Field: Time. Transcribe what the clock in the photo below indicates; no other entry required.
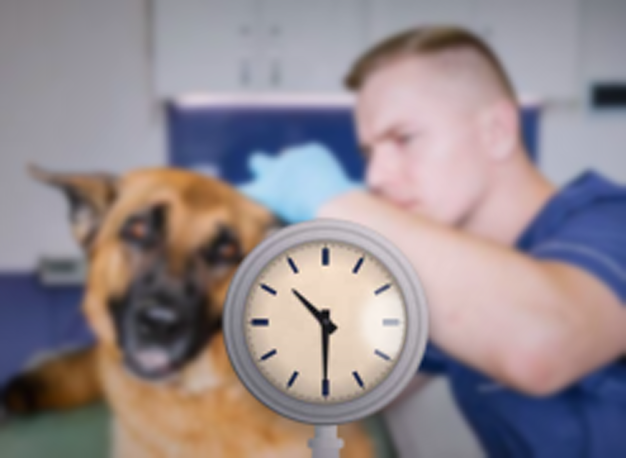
10:30
